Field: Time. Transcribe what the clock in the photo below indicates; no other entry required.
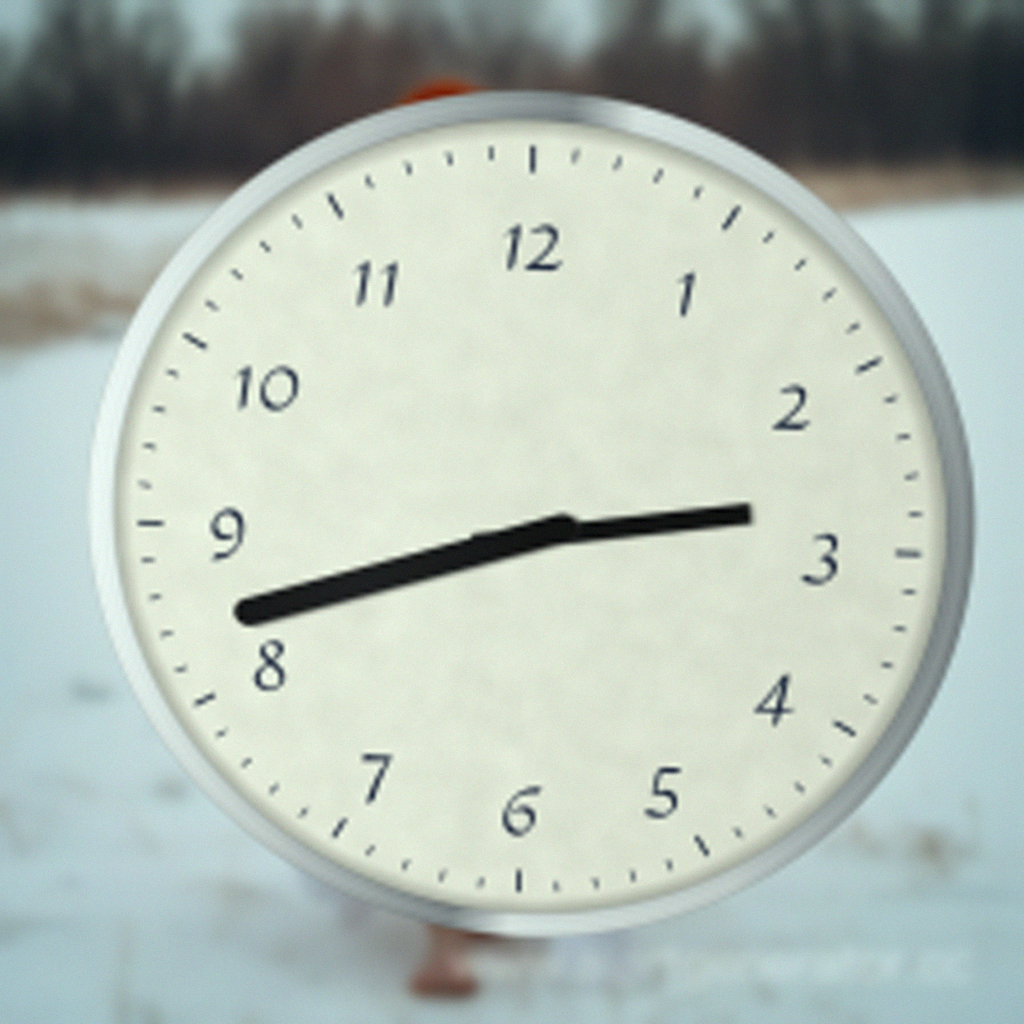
2:42
